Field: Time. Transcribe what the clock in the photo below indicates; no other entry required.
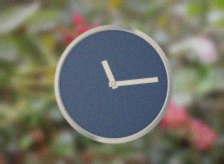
11:14
